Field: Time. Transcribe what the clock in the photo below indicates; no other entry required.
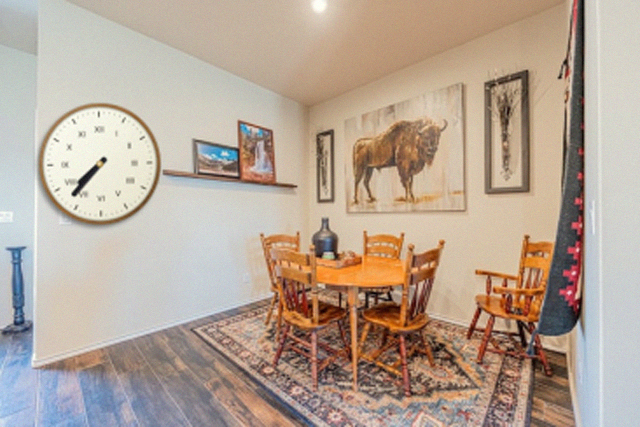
7:37
